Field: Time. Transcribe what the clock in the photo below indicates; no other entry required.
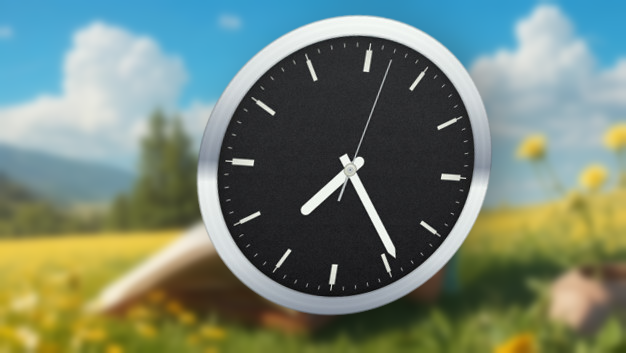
7:24:02
